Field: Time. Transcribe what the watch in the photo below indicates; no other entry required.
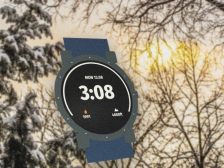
3:08
